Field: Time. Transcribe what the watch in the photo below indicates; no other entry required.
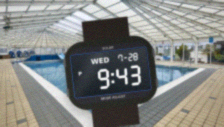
9:43
